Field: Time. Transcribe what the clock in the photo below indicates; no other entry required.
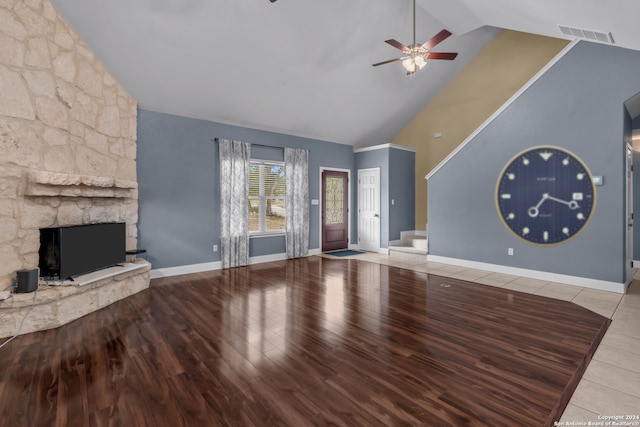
7:18
